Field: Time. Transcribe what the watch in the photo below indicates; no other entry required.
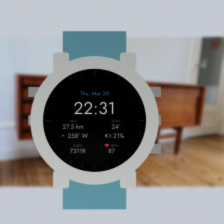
22:31
